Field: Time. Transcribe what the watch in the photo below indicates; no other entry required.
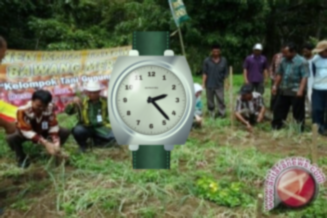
2:23
